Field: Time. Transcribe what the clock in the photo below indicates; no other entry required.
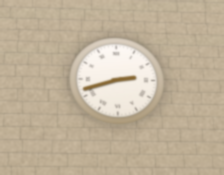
2:42
